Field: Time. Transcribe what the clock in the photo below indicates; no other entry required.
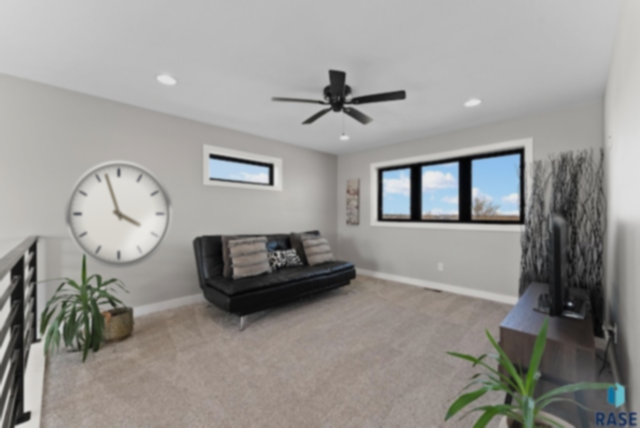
3:57
